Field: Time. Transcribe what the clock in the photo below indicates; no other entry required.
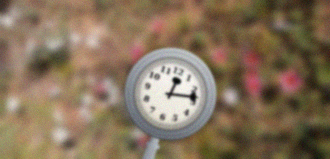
12:13
